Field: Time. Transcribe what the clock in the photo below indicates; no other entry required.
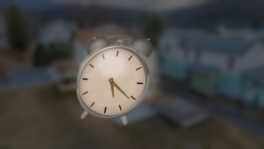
5:21
